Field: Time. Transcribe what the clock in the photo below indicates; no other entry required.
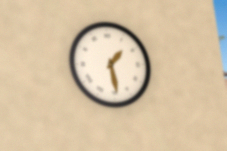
1:29
